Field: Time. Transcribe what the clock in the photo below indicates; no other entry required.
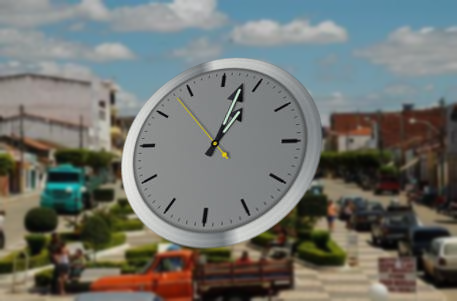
1:02:53
